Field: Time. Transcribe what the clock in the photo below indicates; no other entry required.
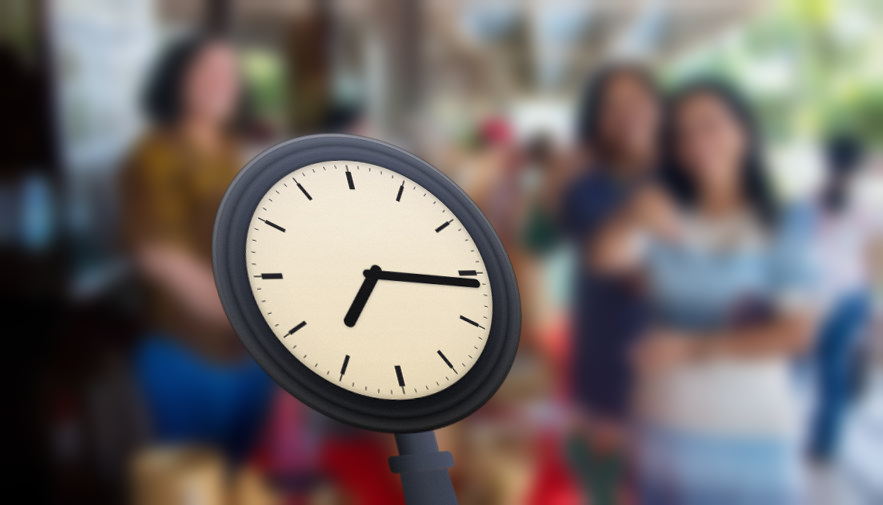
7:16
